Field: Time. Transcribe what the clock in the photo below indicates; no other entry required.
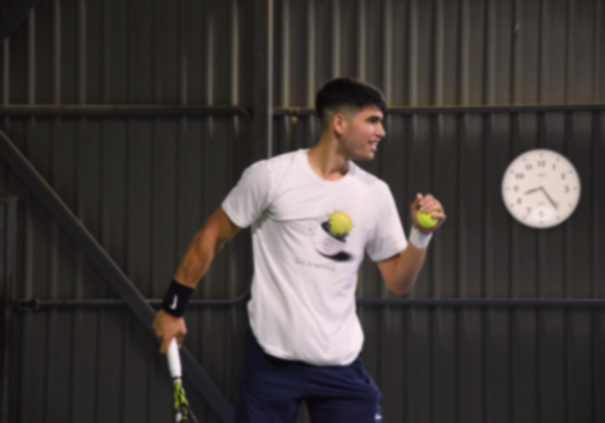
8:24
